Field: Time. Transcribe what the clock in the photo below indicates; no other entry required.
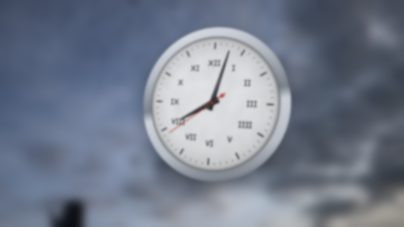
8:02:39
